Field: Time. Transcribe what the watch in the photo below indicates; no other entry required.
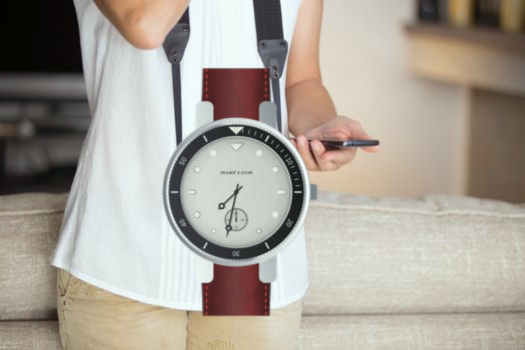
7:32
